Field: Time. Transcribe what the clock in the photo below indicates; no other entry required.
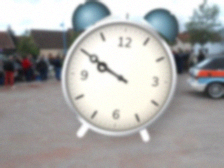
9:50
